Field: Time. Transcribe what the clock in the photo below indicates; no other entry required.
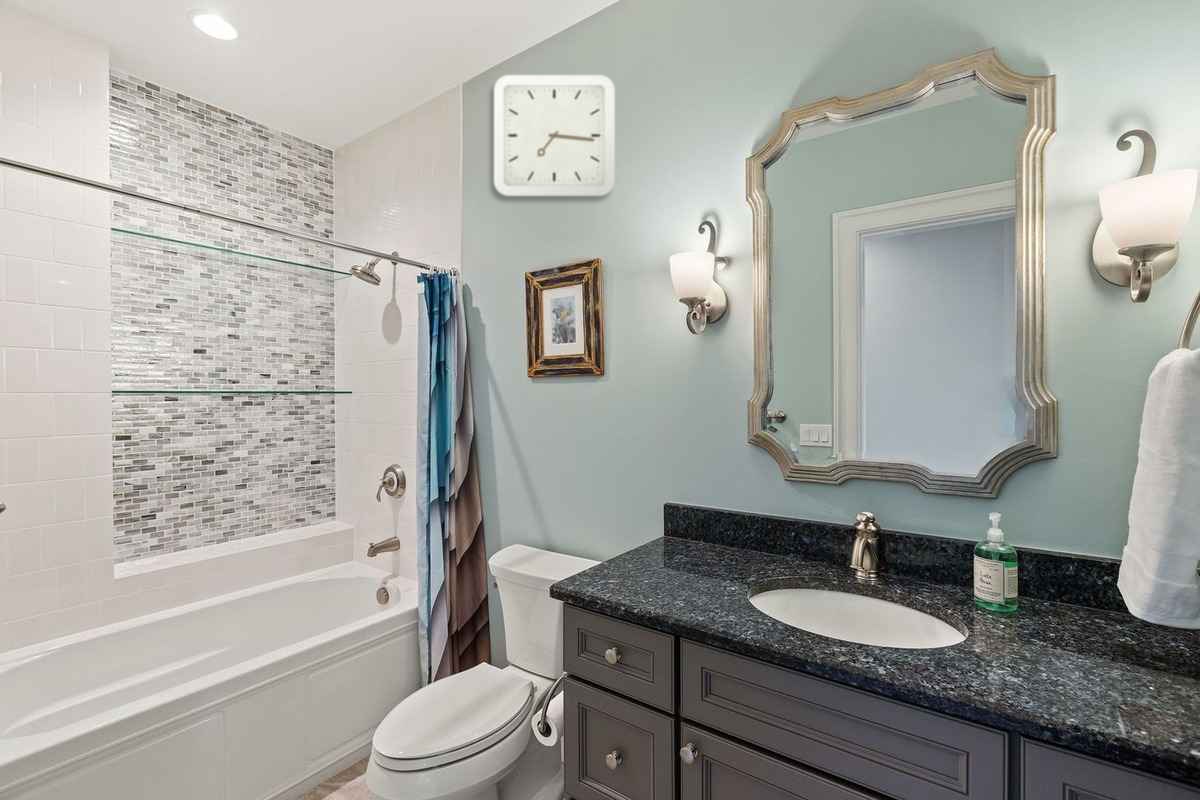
7:16
